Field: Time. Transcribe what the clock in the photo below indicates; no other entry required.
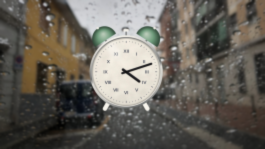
4:12
